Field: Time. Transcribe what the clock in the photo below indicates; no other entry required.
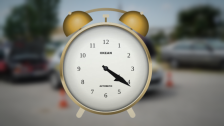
4:21
